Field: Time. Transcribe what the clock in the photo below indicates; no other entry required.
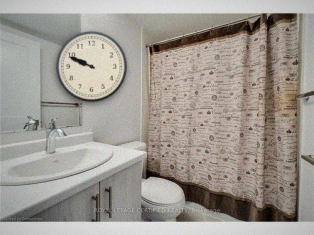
9:49
